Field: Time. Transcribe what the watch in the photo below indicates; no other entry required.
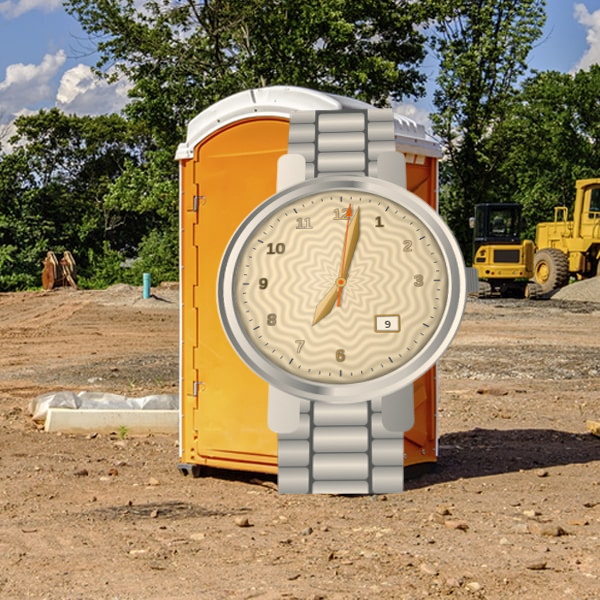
7:02:01
